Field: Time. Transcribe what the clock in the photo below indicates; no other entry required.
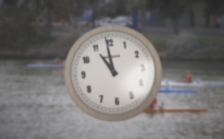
10:59
